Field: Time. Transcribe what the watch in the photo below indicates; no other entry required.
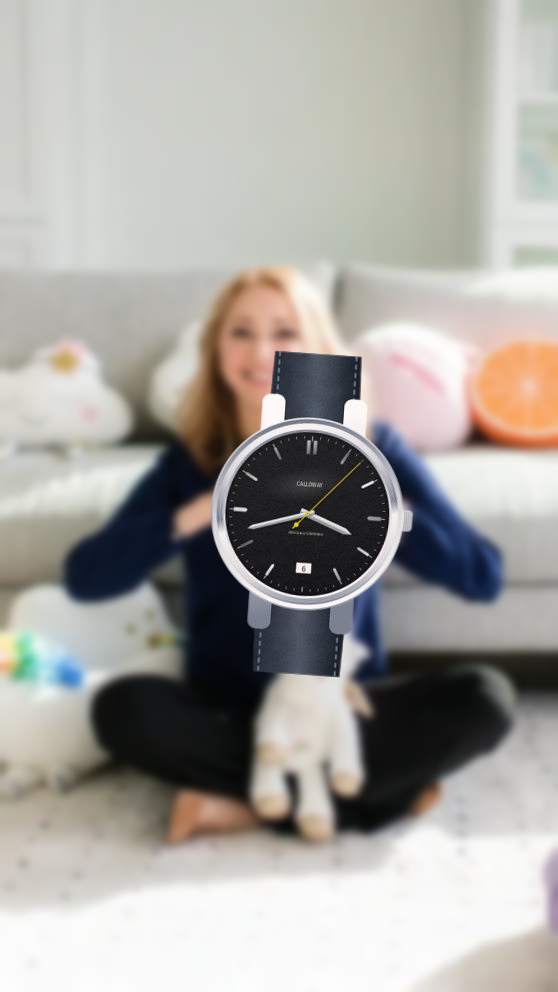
3:42:07
